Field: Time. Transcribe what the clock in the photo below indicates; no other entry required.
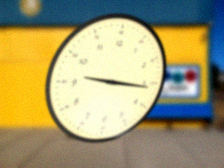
9:16
